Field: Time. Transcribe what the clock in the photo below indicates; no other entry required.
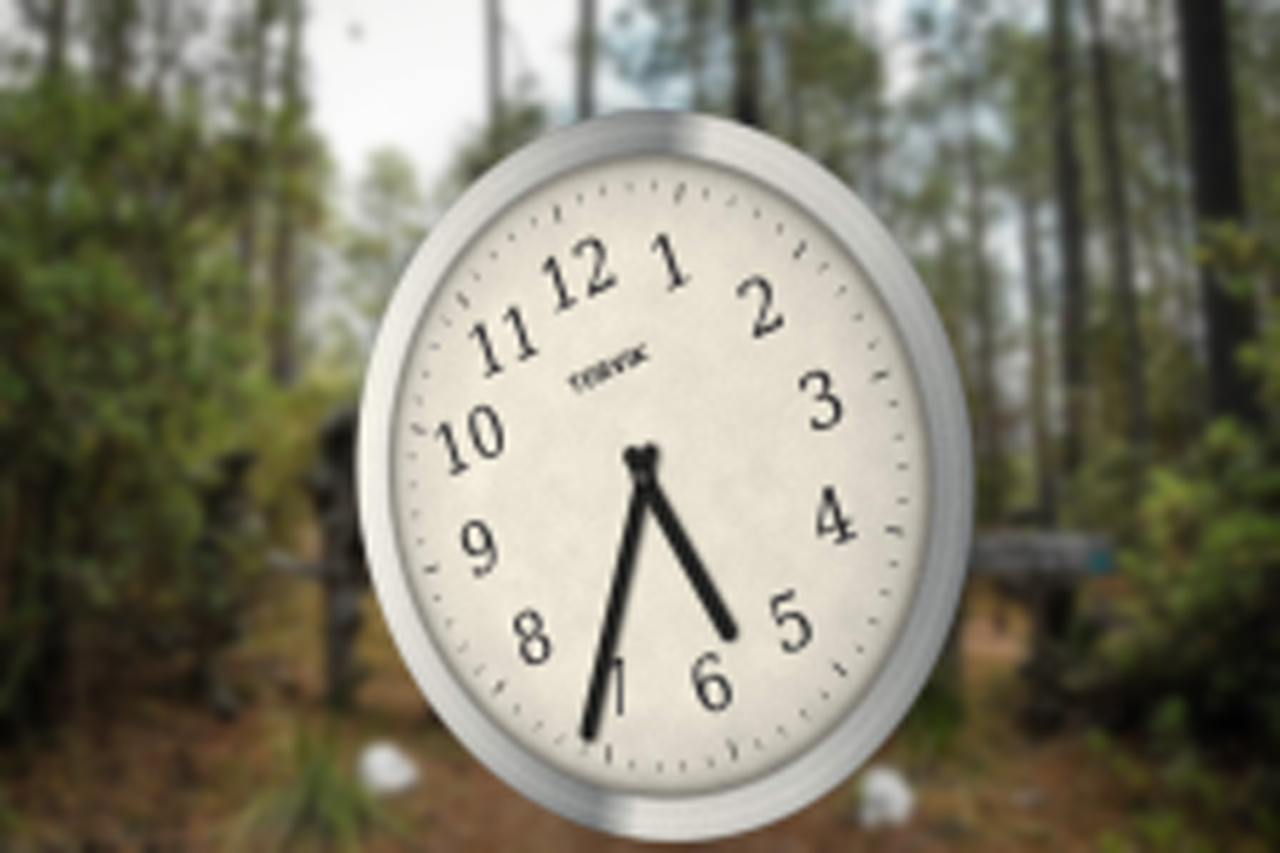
5:36
